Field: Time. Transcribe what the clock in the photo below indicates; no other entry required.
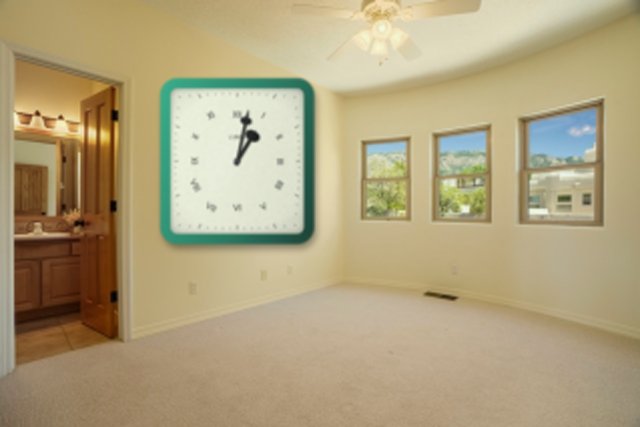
1:02
